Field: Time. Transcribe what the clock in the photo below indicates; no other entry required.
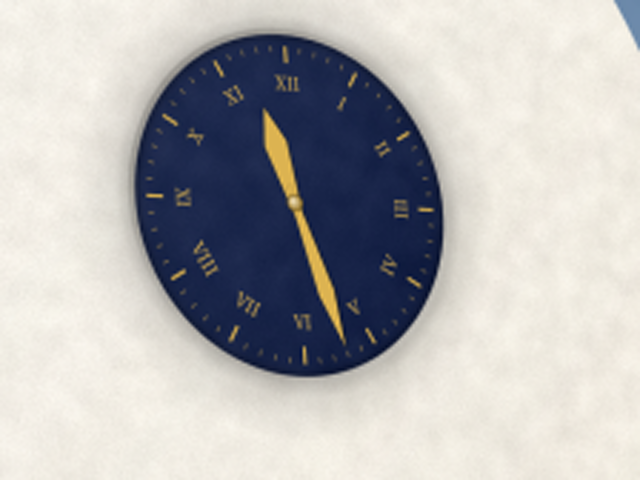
11:27
